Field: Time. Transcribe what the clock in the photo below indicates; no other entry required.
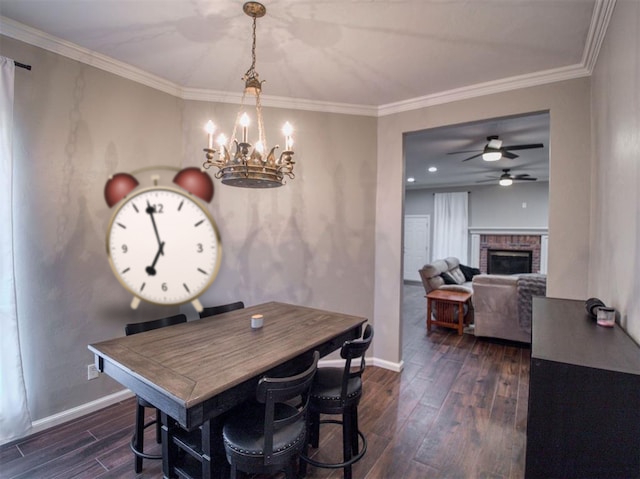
6:58
